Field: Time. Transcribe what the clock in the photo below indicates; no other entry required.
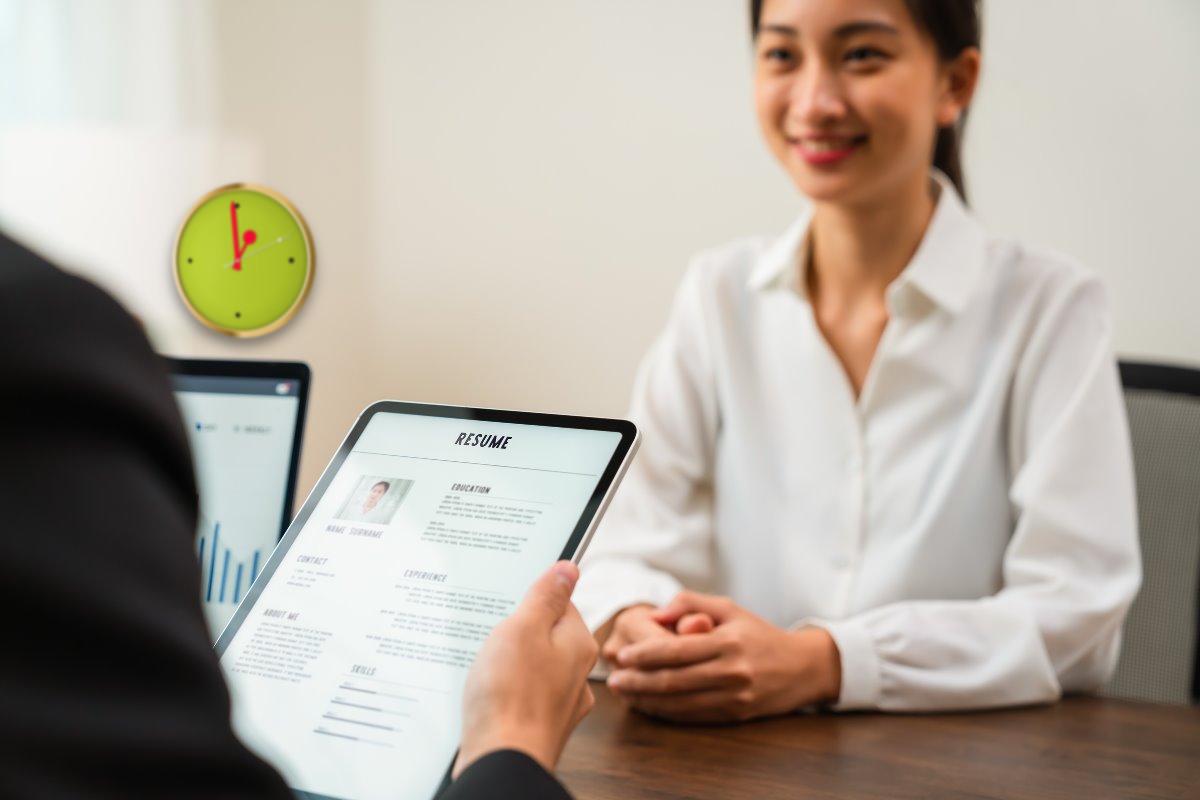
12:59:11
